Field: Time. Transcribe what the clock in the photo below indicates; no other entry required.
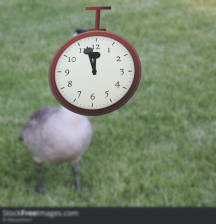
11:57
